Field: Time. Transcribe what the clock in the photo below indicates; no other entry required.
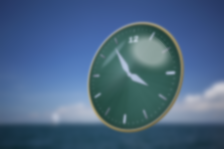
3:54
